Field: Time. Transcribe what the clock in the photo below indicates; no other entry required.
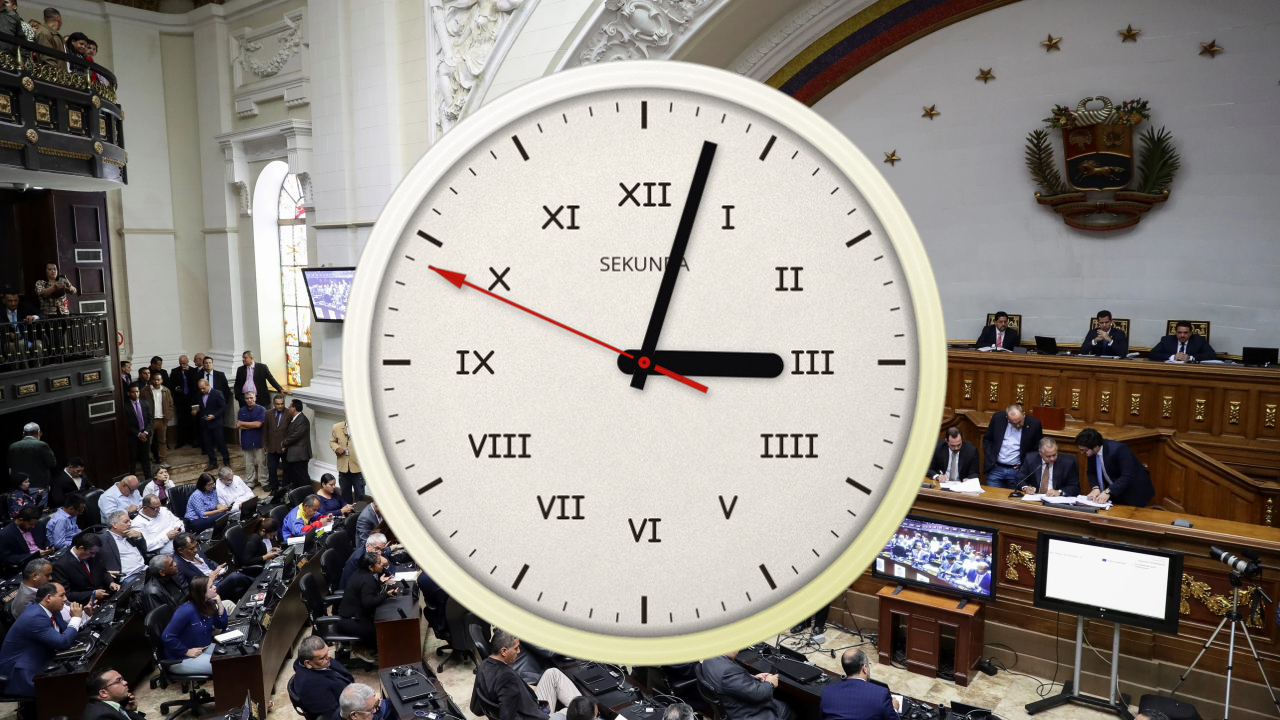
3:02:49
